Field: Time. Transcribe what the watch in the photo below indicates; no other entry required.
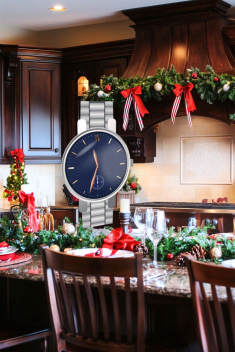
11:33
